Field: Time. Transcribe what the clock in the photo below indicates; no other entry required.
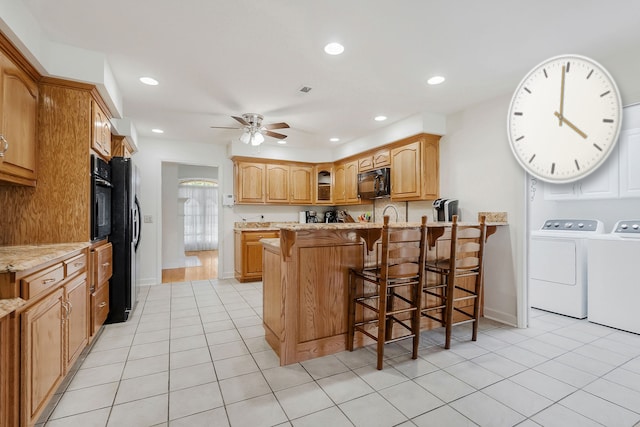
3:59
